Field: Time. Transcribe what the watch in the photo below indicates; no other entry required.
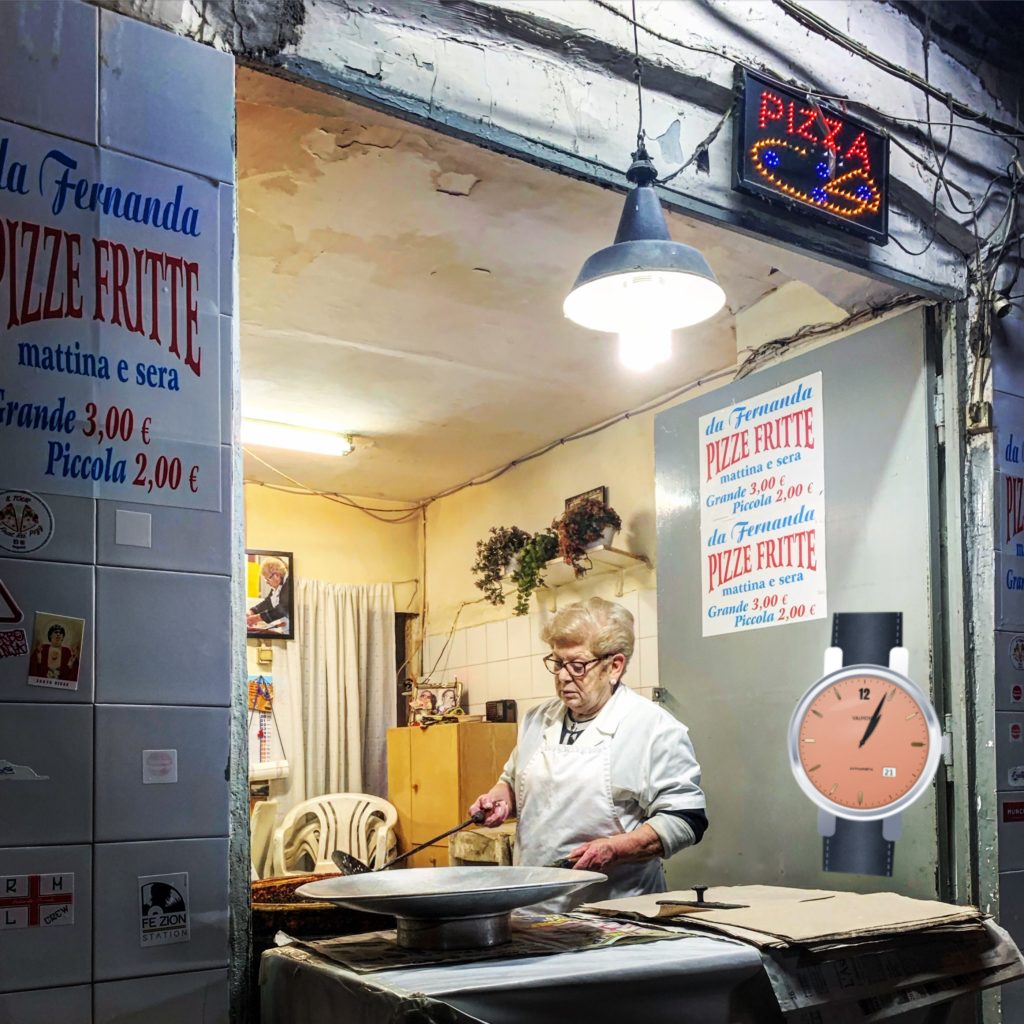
1:04
